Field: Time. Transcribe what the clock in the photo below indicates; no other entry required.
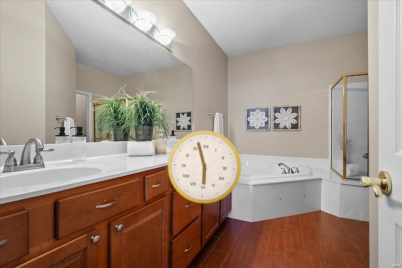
5:57
